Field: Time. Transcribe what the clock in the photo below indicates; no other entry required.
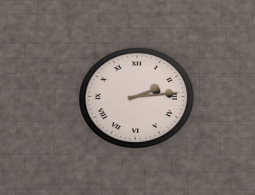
2:14
